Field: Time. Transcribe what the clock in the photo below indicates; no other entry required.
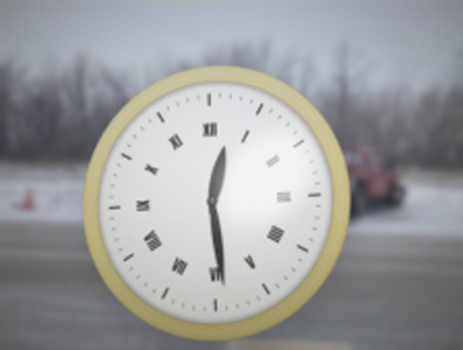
12:29
